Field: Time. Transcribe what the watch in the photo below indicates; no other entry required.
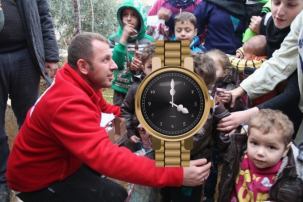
4:00
